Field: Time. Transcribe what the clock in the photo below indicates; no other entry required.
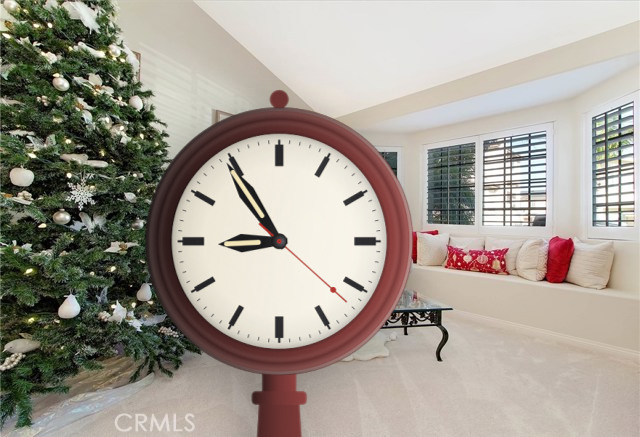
8:54:22
